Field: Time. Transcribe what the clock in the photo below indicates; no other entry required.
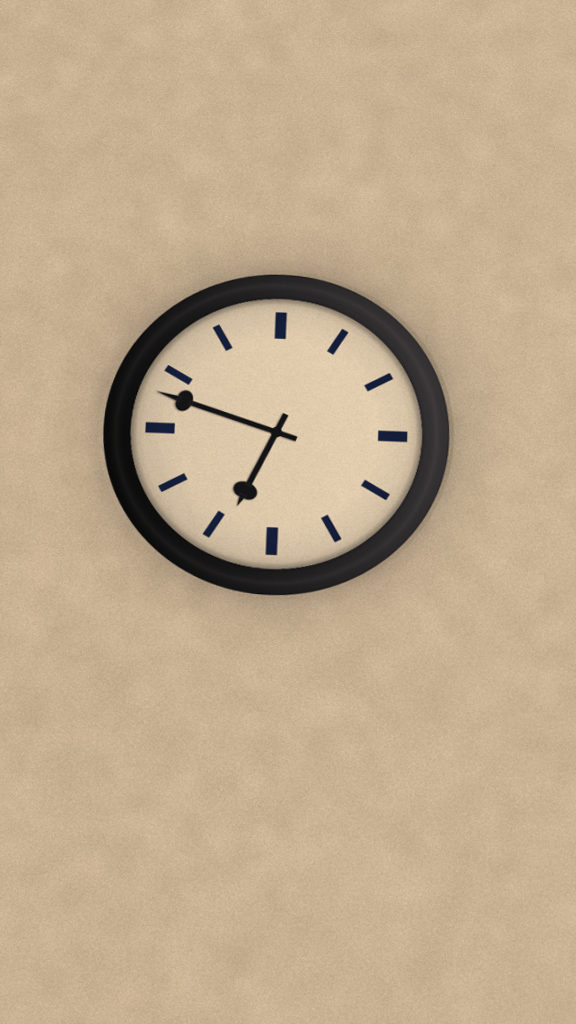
6:48
